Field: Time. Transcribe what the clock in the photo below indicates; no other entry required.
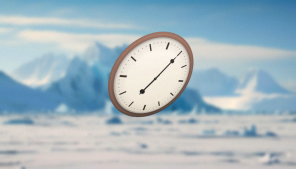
7:05
